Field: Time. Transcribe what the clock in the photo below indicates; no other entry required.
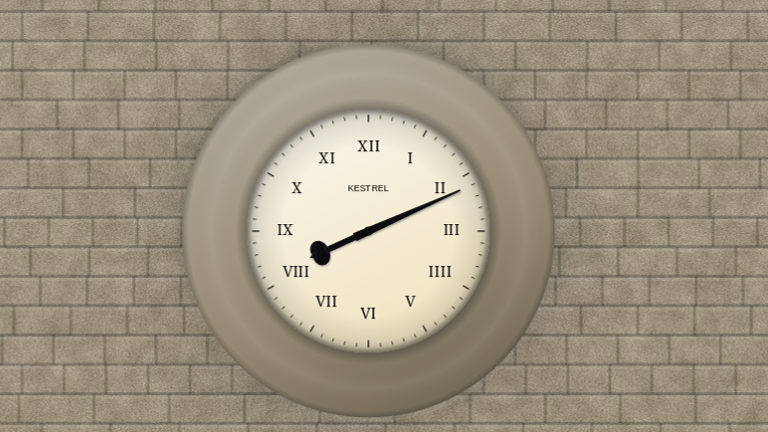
8:11
